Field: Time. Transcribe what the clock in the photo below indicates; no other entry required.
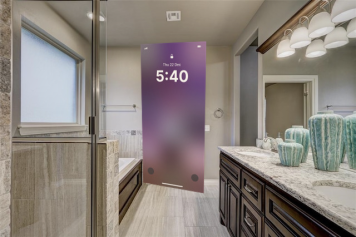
5:40
